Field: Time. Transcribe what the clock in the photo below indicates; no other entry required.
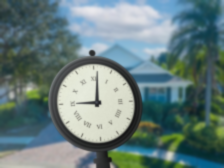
9:01
